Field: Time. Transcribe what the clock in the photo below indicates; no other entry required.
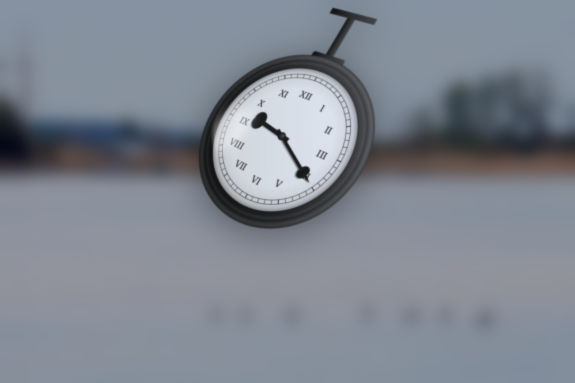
9:20
